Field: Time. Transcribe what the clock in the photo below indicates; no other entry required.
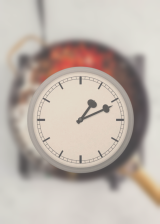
1:11
